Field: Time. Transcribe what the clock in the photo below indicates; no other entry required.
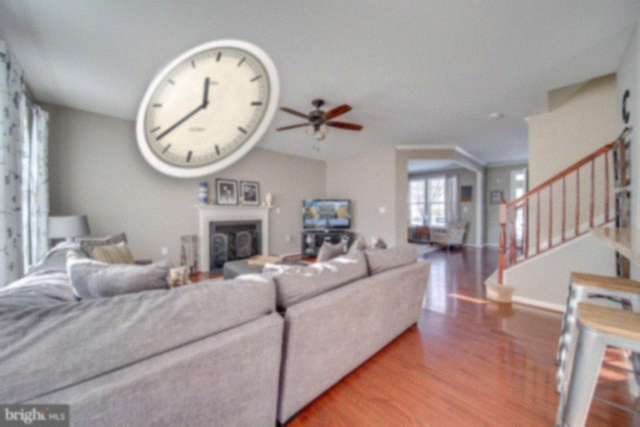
11:38
